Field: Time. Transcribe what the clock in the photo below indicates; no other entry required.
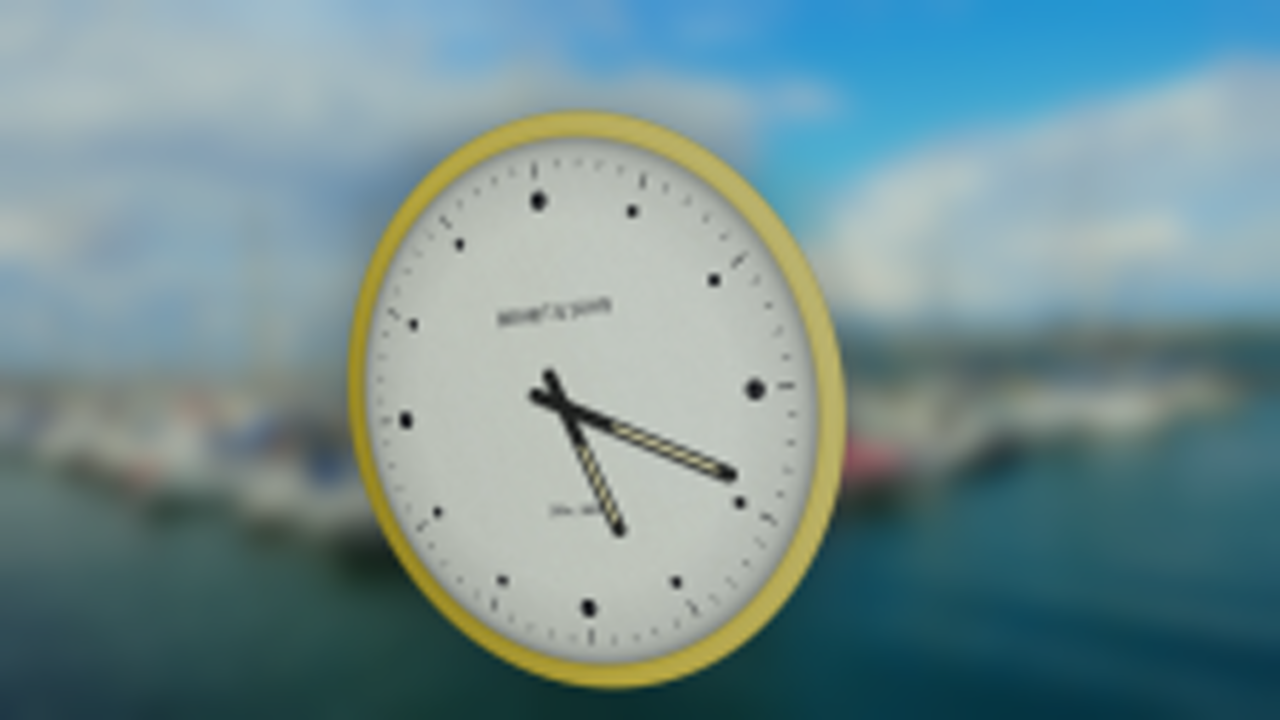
5:19
